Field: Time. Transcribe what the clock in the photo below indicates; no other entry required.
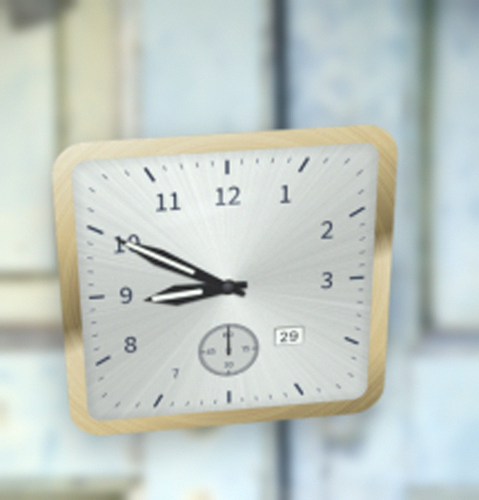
8:50
